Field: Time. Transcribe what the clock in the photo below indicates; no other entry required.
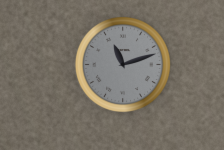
11:12
